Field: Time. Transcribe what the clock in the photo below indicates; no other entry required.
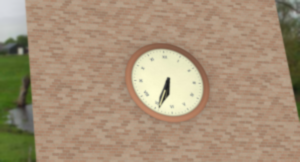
6:34
